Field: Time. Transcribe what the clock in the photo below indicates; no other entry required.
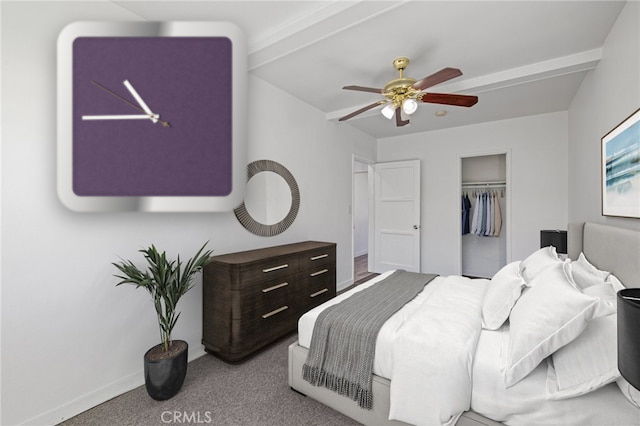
10:44:50
